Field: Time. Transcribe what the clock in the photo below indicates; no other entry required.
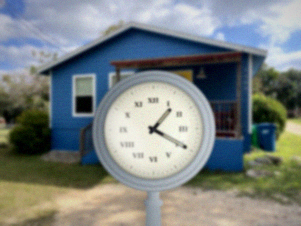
1:20
